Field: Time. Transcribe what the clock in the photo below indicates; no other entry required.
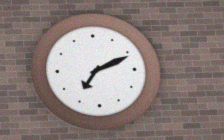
7:11
